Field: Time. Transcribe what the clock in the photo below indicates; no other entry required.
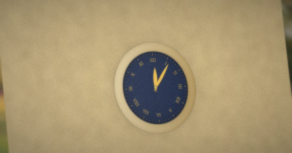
12:06
